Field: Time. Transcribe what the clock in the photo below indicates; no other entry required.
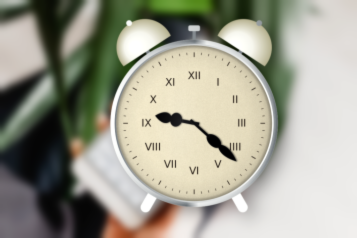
9:22
